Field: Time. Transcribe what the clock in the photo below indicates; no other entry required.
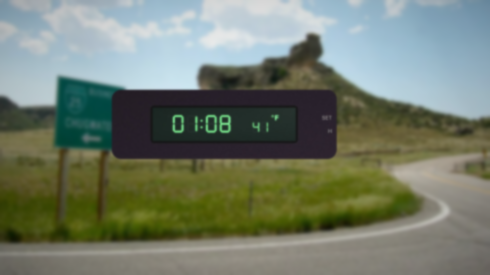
1:08
